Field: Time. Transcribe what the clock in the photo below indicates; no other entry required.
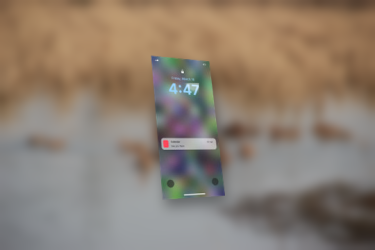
4:47
